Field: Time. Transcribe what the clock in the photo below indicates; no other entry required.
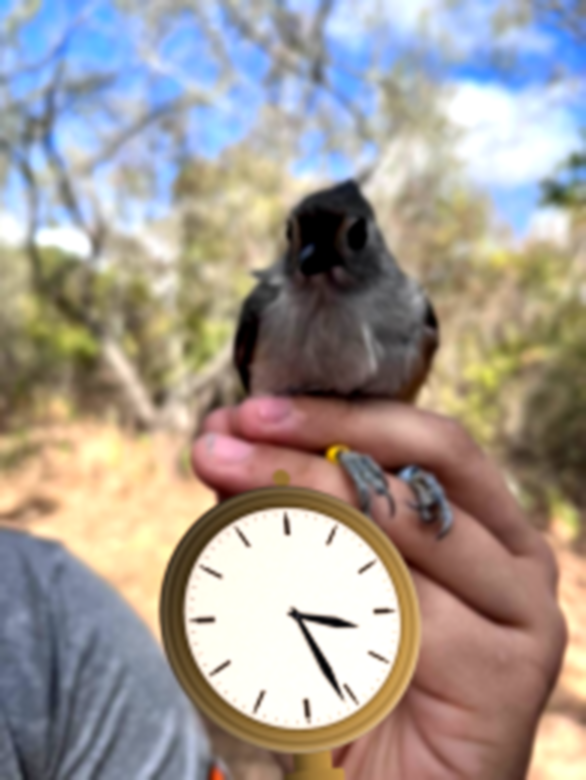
3:26
